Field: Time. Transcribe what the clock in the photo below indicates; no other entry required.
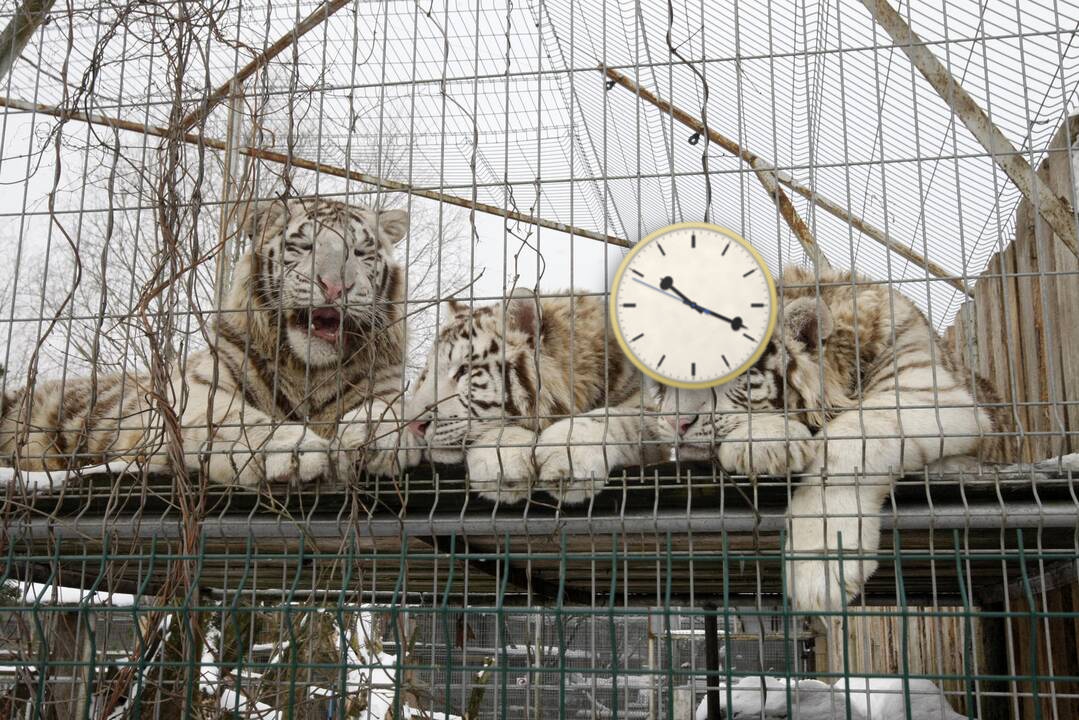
10:18:49
